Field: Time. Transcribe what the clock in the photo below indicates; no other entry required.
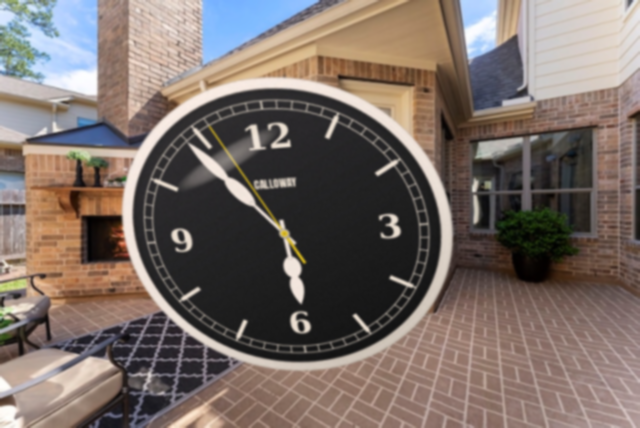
5:53:56
